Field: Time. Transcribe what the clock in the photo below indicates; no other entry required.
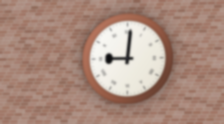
9:01
